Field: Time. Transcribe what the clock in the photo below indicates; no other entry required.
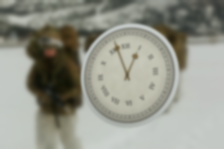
12:57
